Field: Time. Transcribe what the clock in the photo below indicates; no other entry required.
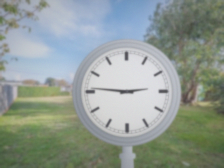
2:46
